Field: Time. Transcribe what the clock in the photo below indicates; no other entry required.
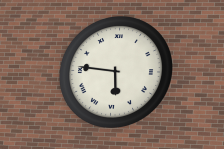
5:46
